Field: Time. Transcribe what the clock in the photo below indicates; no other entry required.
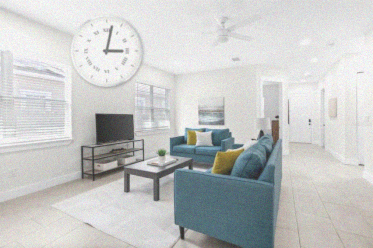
3:02
